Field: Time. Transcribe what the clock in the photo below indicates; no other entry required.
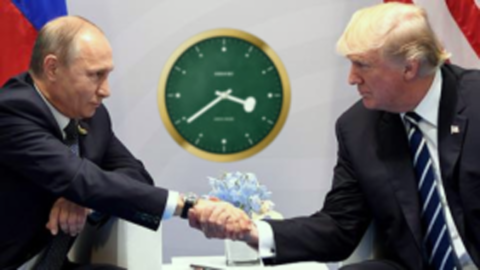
3:39
